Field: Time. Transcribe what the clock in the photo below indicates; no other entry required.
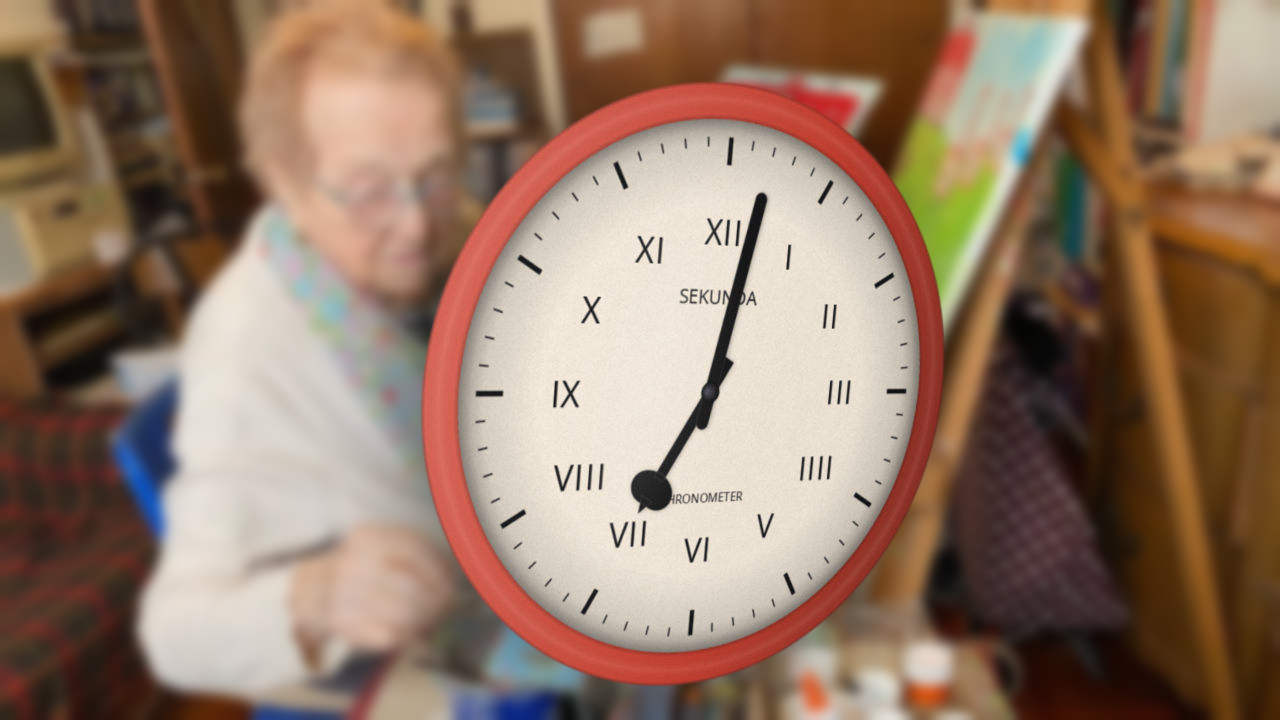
7:02
